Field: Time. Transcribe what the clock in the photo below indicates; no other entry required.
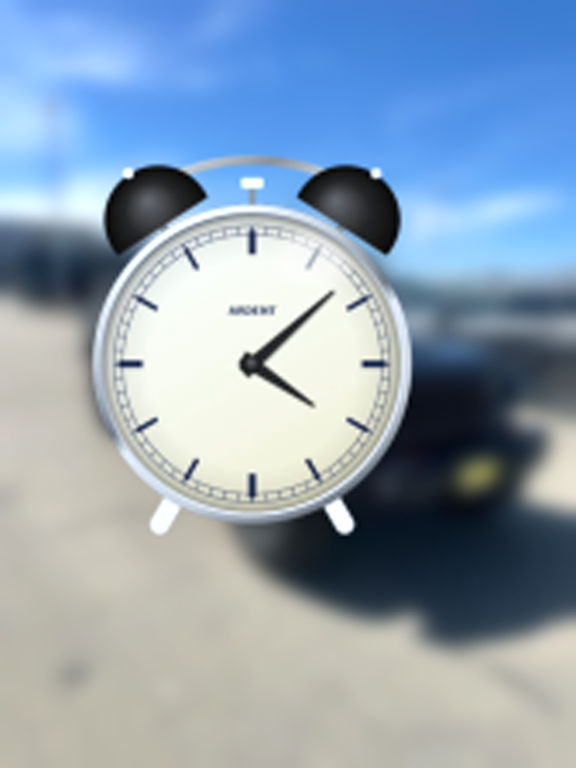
4:08
